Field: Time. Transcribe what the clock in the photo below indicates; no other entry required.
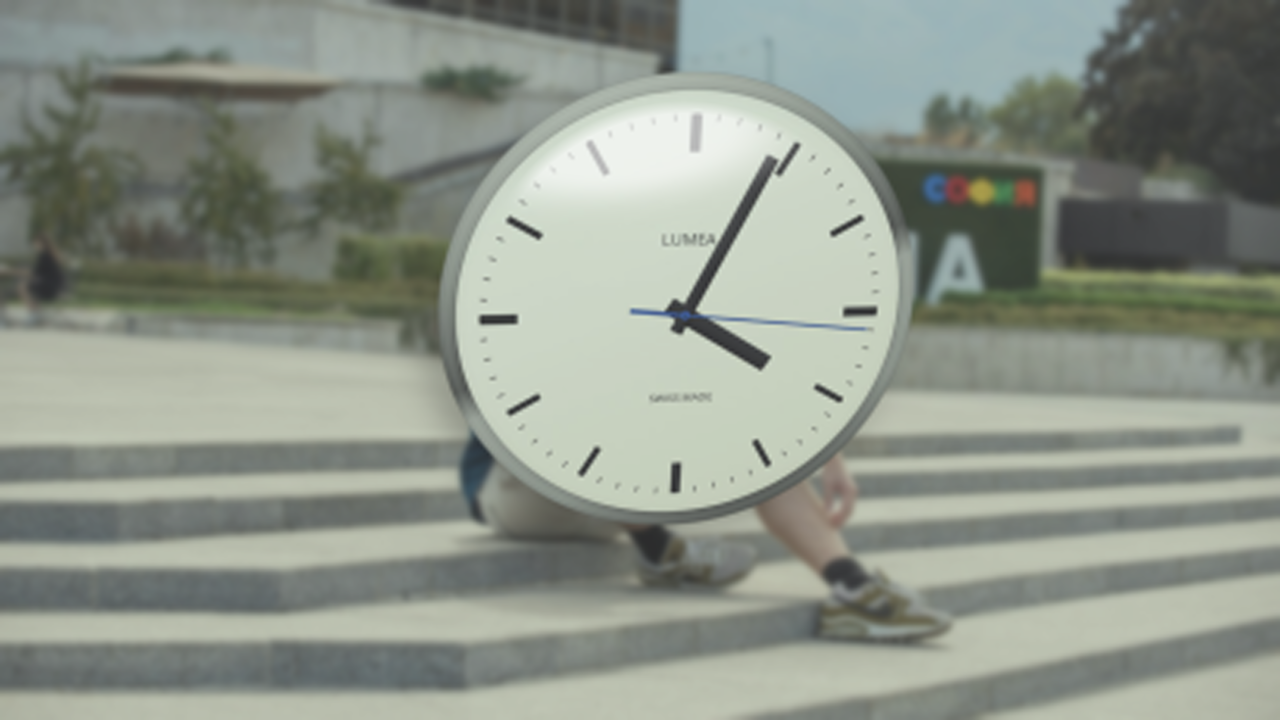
4:04:16
